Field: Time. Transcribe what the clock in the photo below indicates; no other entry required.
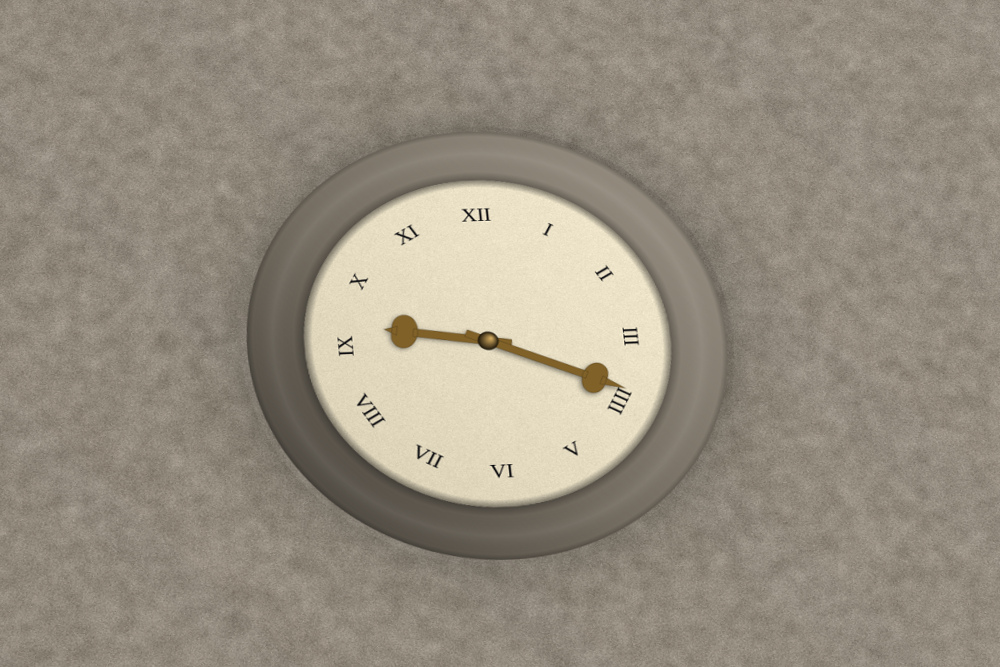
9:19
